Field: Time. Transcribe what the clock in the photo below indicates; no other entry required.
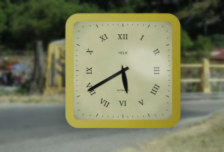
5:40
